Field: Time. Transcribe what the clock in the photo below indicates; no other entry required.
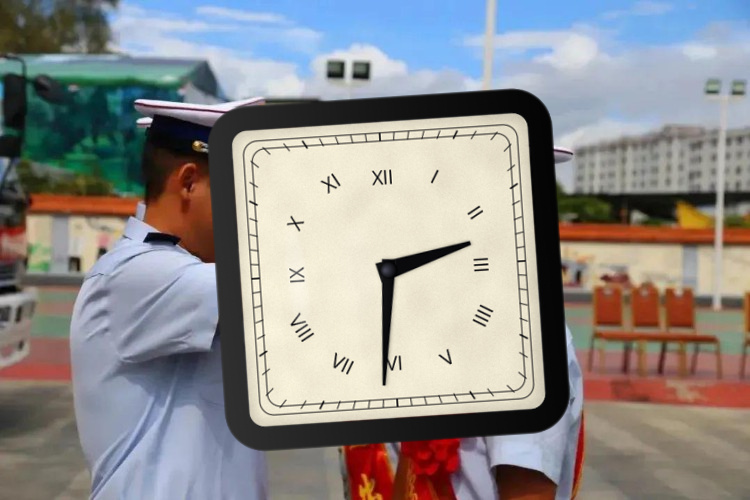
2:31
